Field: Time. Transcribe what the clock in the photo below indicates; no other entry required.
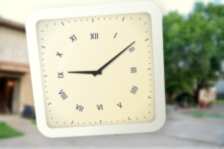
9:09
